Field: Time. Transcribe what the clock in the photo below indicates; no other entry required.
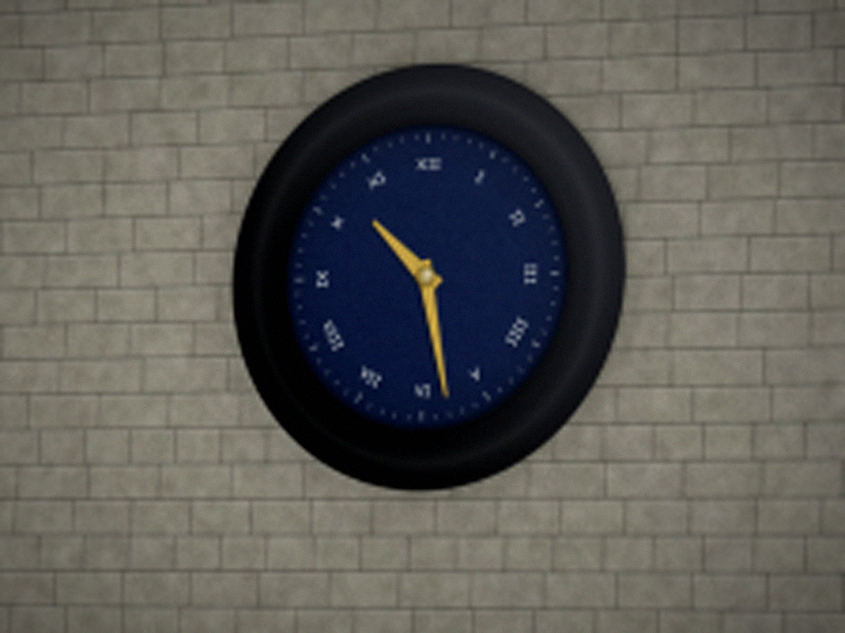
10:28
